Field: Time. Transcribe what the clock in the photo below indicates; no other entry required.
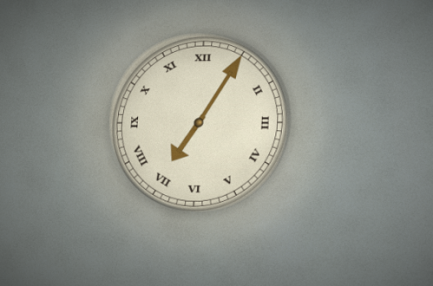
7:05
